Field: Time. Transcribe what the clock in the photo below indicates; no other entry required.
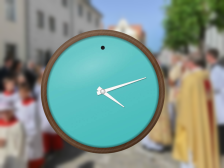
4:12
